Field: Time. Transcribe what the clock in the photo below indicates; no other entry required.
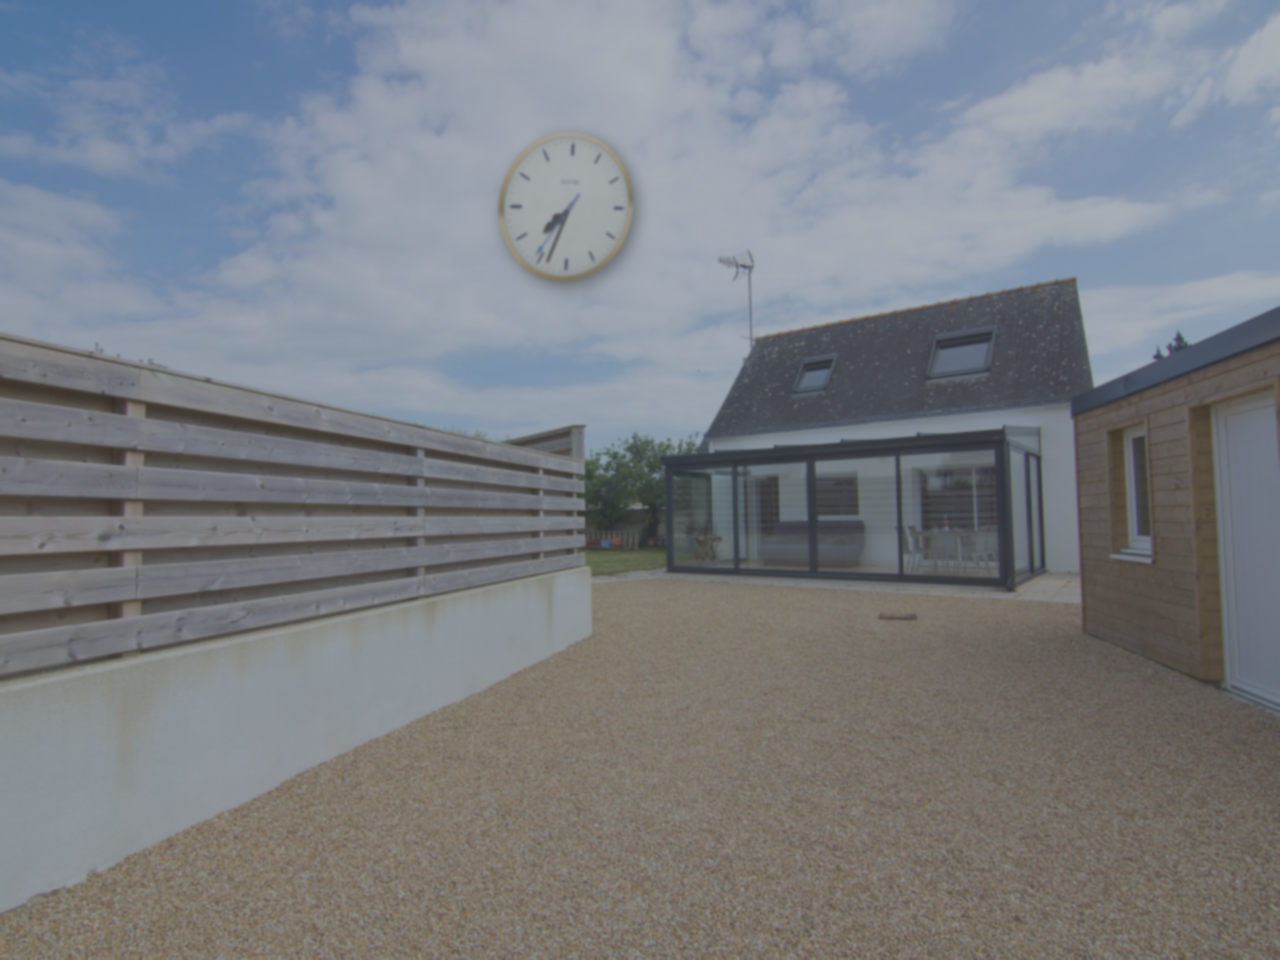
7:33:36
